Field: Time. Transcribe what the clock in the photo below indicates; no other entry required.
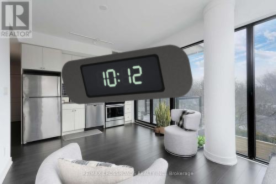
10:12
